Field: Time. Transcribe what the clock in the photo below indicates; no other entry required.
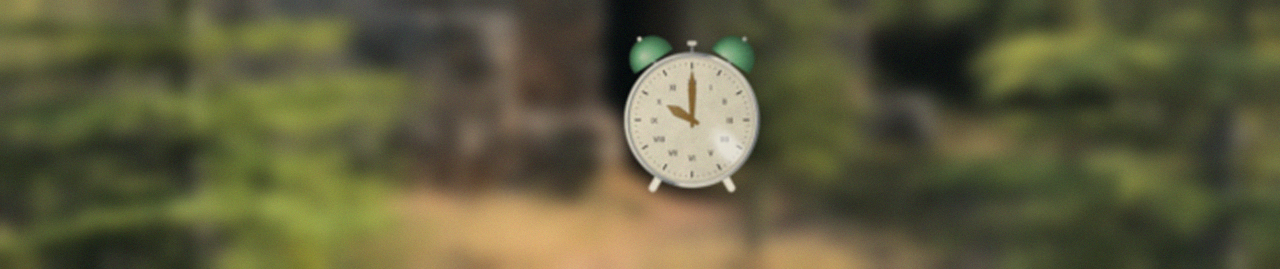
10:00
